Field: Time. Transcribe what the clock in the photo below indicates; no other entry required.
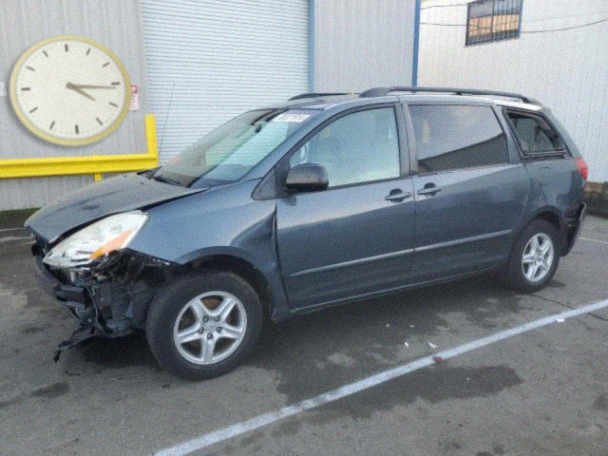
4:16
